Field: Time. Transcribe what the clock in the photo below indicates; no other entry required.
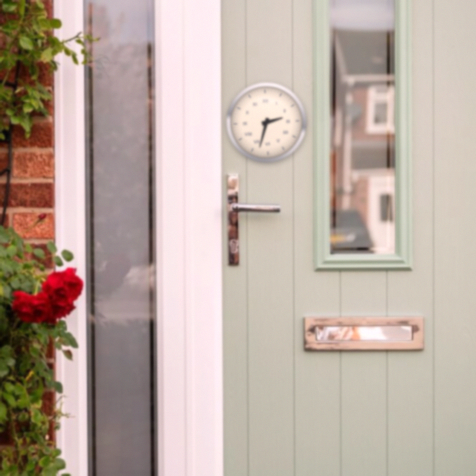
2:33
